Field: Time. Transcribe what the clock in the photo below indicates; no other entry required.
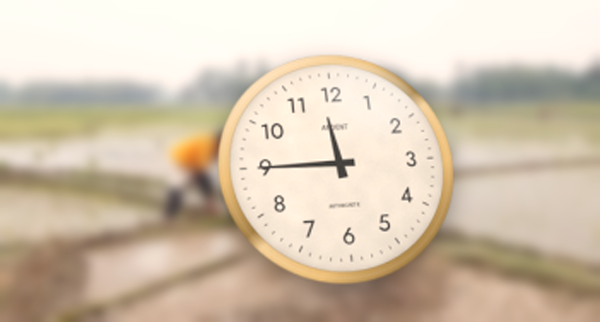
11:45
